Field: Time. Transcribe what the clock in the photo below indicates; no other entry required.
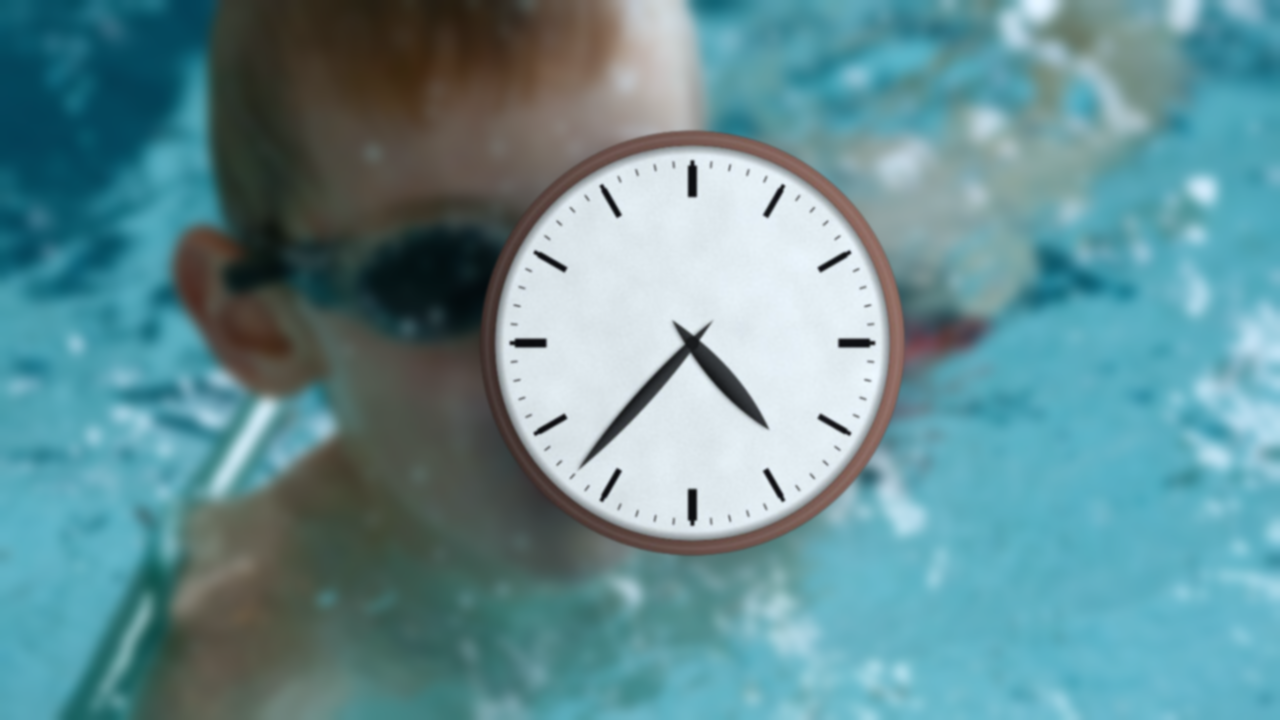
4:37
